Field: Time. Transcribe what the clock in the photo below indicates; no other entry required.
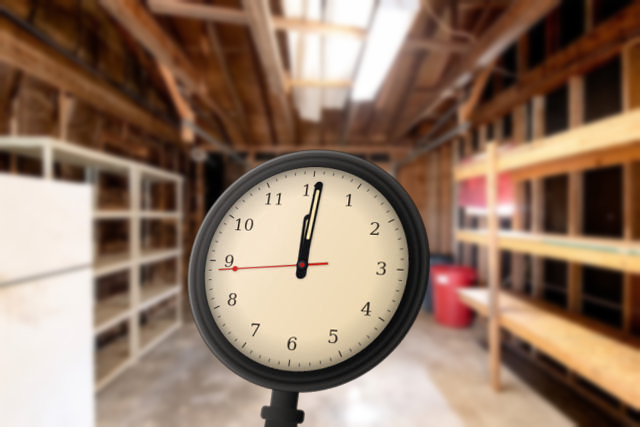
12:00:44
